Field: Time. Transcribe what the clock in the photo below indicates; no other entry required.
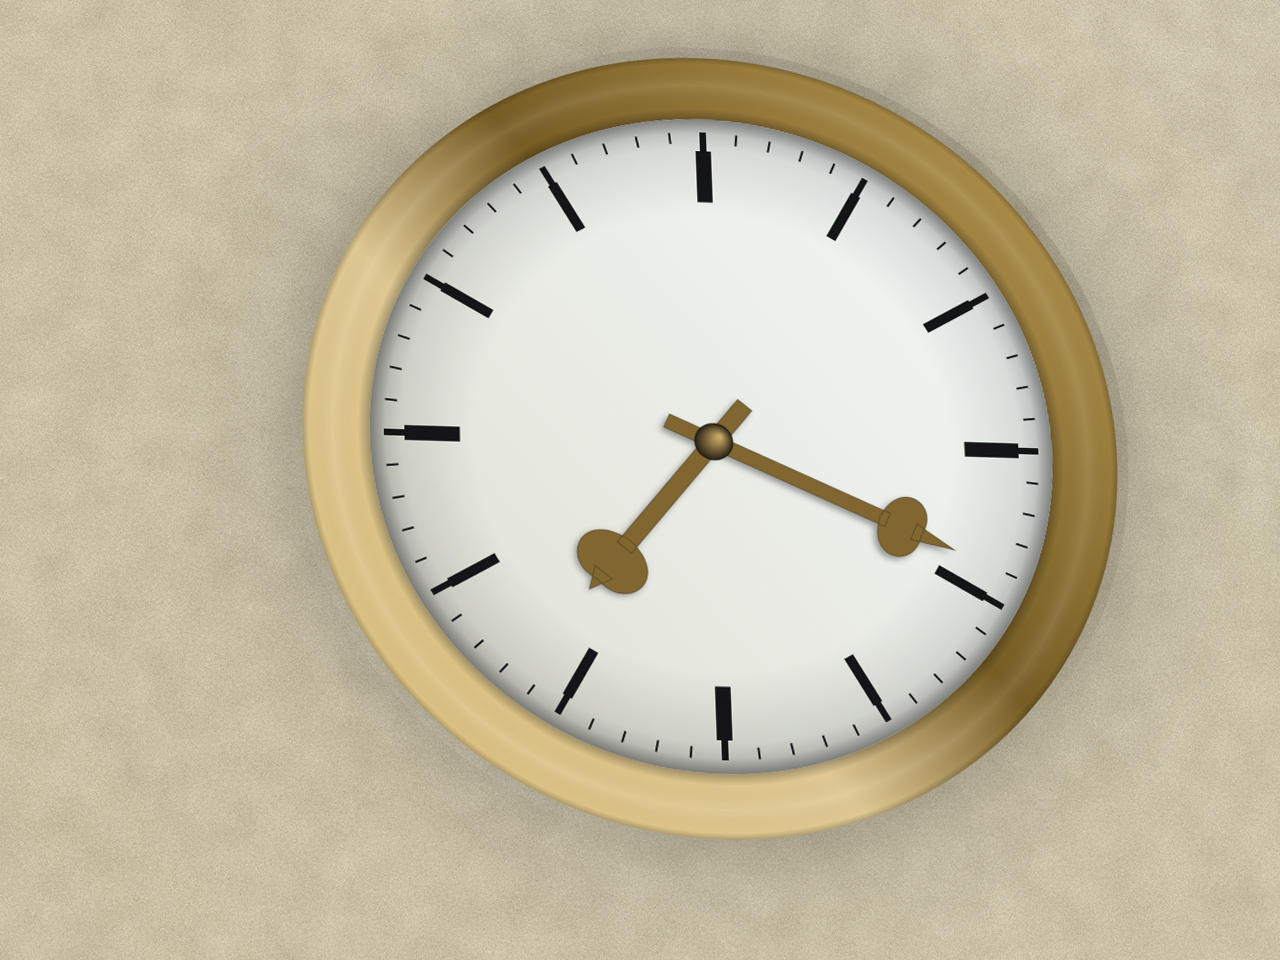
7:19
